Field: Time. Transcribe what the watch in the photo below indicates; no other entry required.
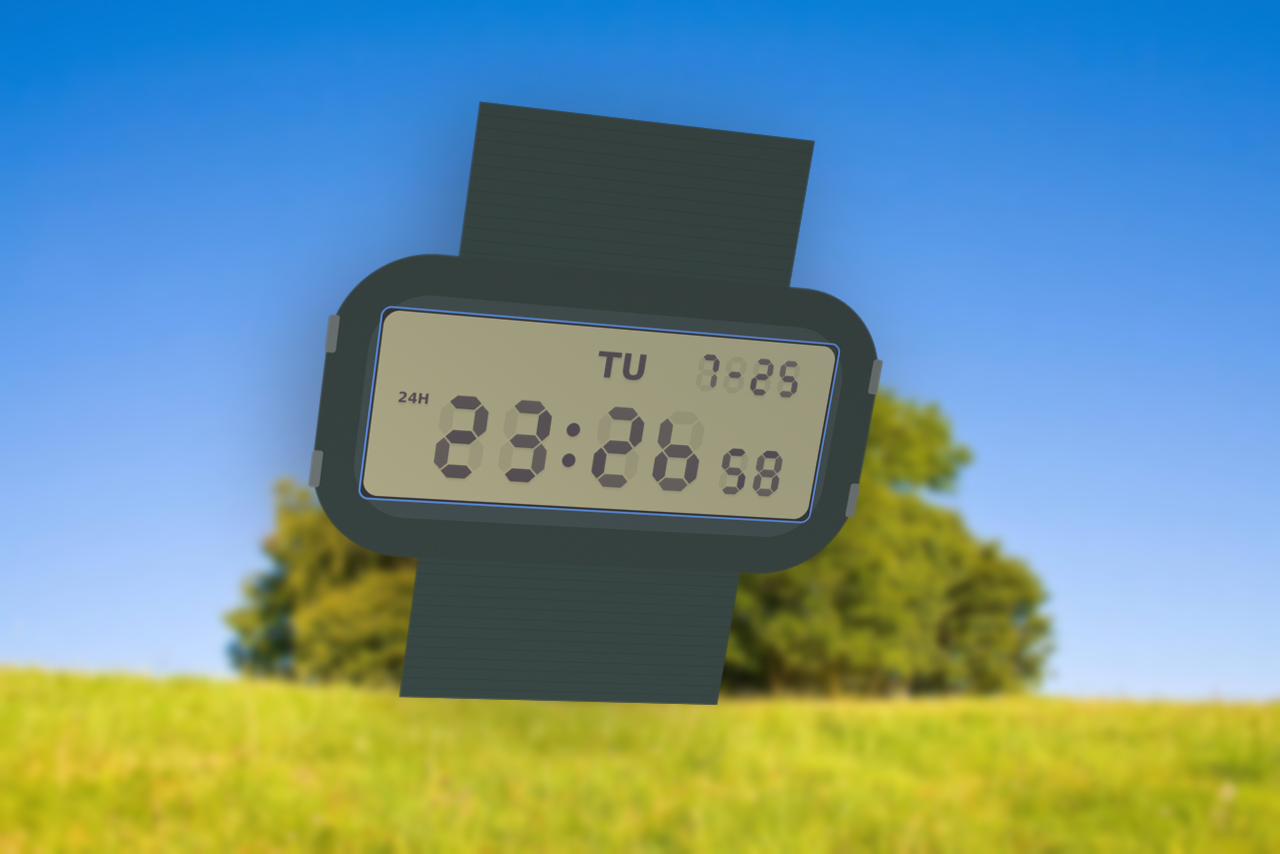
23:26:58
